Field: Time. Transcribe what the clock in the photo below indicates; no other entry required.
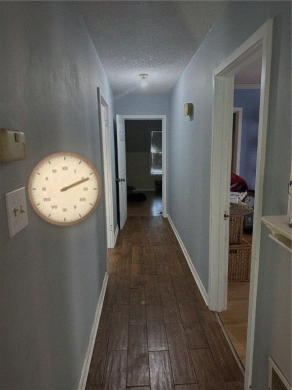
2:11
